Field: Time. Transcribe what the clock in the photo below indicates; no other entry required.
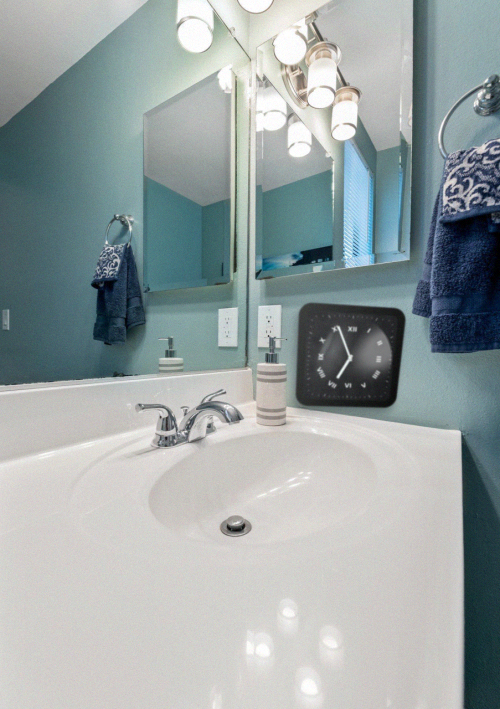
6:56
